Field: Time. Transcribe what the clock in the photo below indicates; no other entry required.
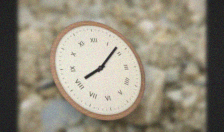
8:08
